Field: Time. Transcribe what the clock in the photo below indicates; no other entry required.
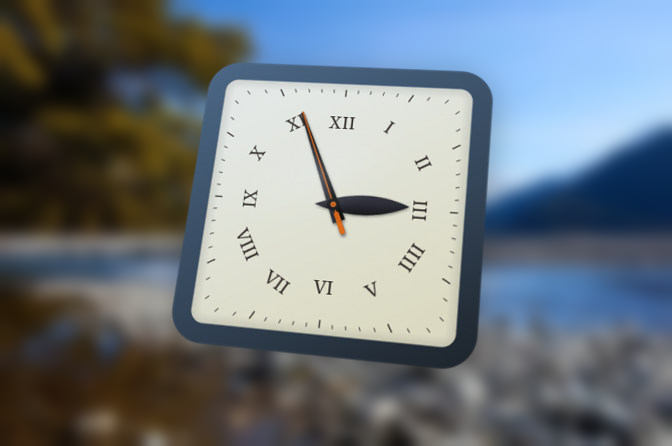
2:55:56
